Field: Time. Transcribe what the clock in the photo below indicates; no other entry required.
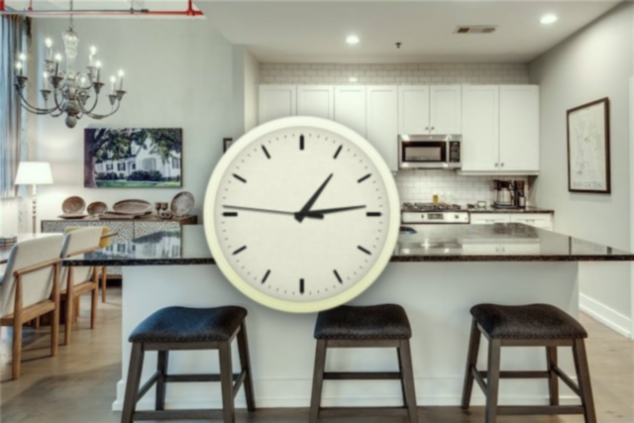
1:13:46
